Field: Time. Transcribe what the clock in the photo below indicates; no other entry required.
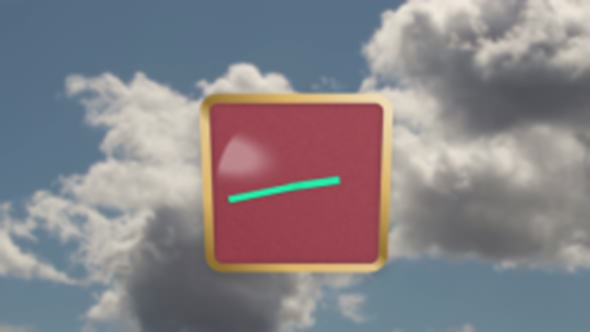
2:43
